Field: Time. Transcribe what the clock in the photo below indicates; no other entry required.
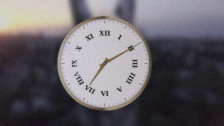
7:10
